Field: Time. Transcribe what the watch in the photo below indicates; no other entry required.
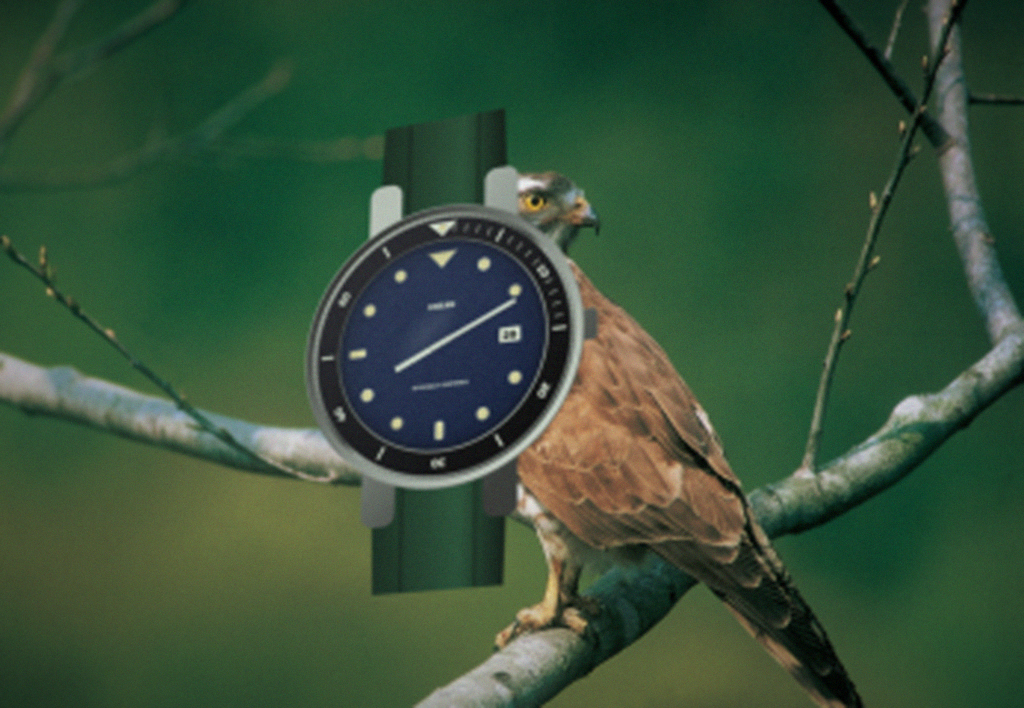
8:11
